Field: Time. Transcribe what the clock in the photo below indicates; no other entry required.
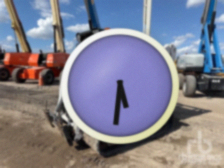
5:31
